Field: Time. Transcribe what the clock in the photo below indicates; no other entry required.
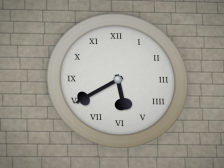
5:40
